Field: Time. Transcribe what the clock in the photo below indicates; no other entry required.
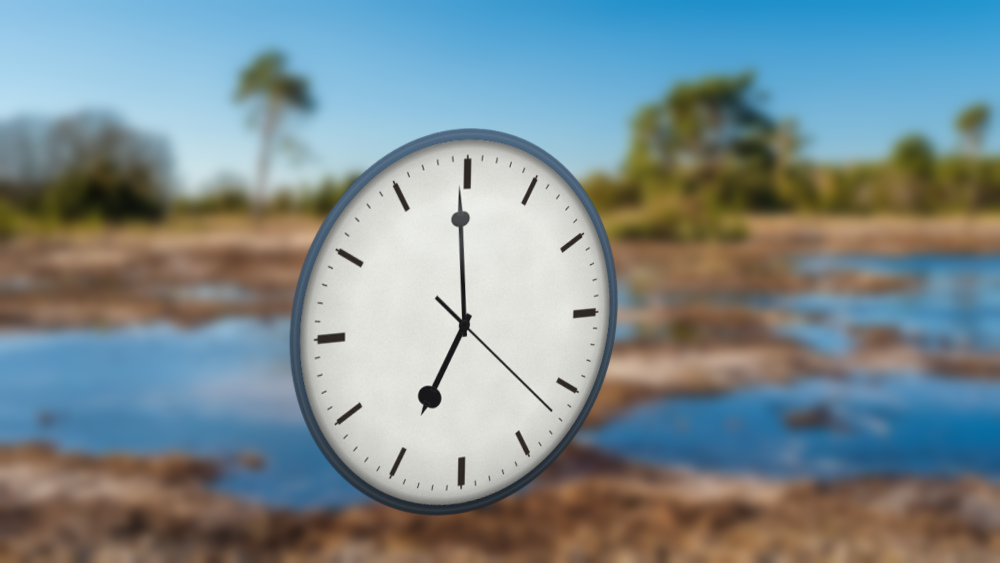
6:59:22
